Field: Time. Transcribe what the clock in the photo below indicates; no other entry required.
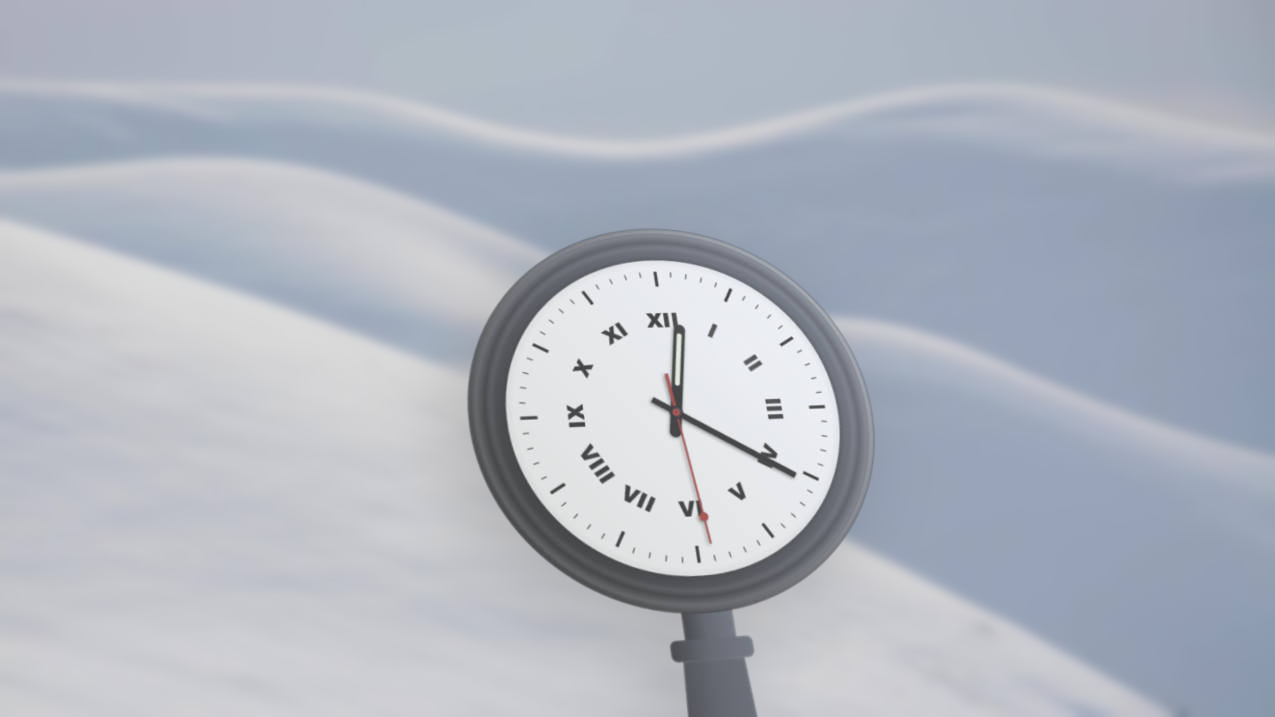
12:20:29
